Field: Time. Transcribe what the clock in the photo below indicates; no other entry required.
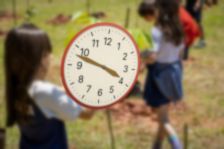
3:48
